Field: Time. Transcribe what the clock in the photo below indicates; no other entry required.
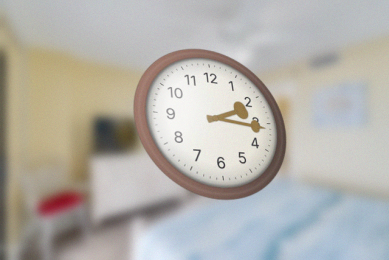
2:16
